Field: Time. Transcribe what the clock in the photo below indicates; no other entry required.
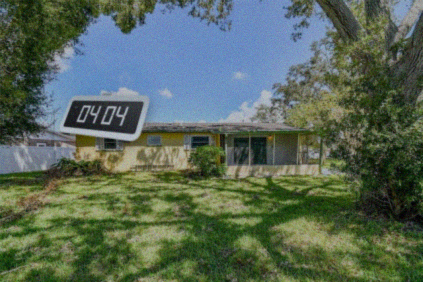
4:04
